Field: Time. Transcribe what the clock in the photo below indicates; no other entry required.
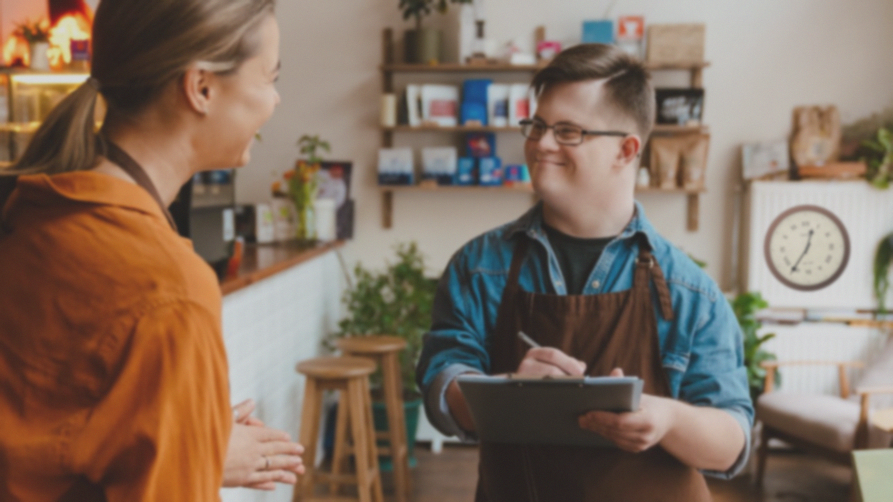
12:36
